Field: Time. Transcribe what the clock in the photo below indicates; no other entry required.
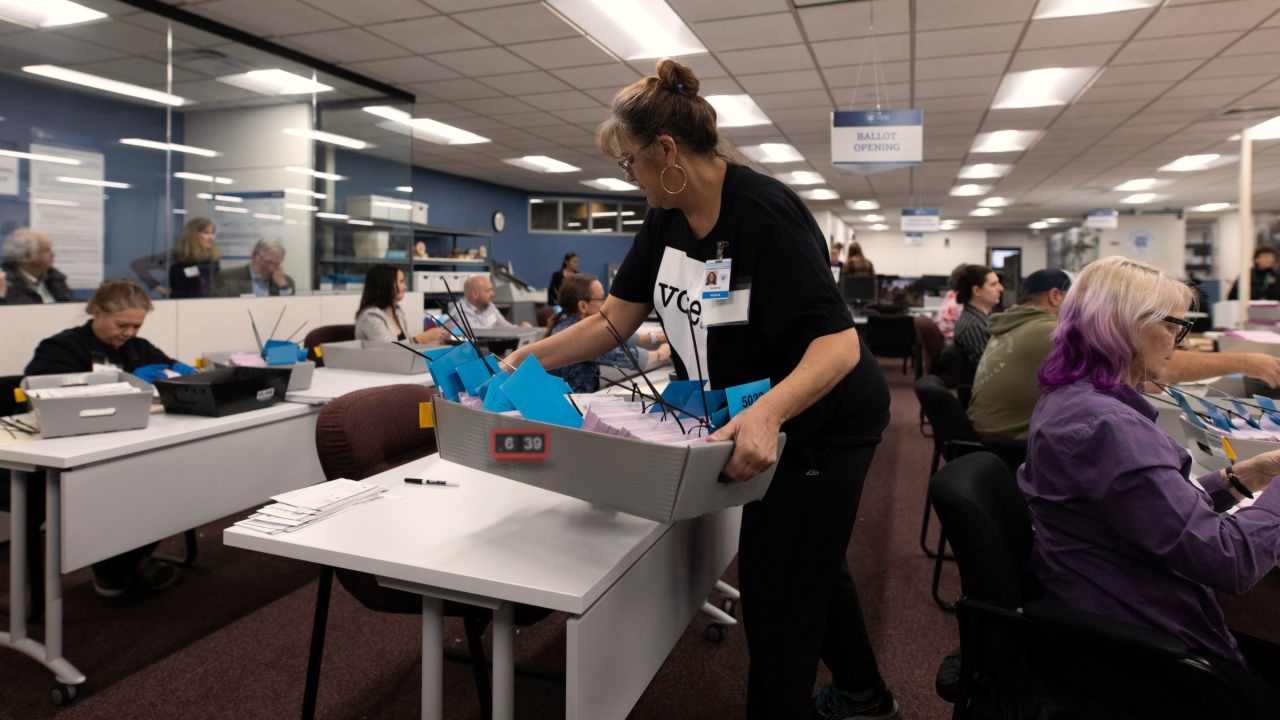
6:39
